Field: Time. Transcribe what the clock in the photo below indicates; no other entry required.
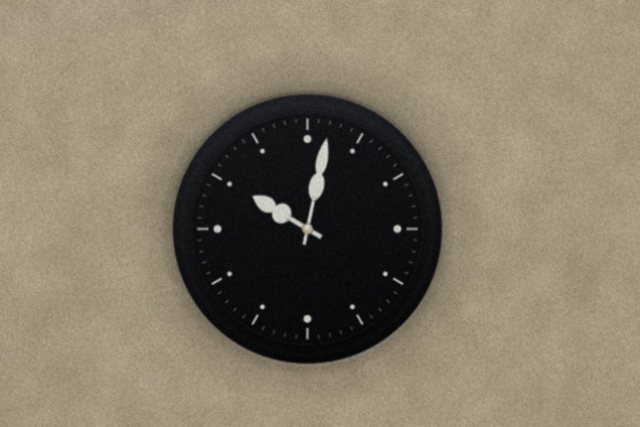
10:02
